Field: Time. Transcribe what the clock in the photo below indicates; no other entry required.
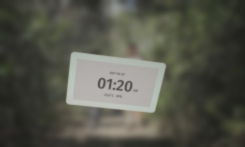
1:20
